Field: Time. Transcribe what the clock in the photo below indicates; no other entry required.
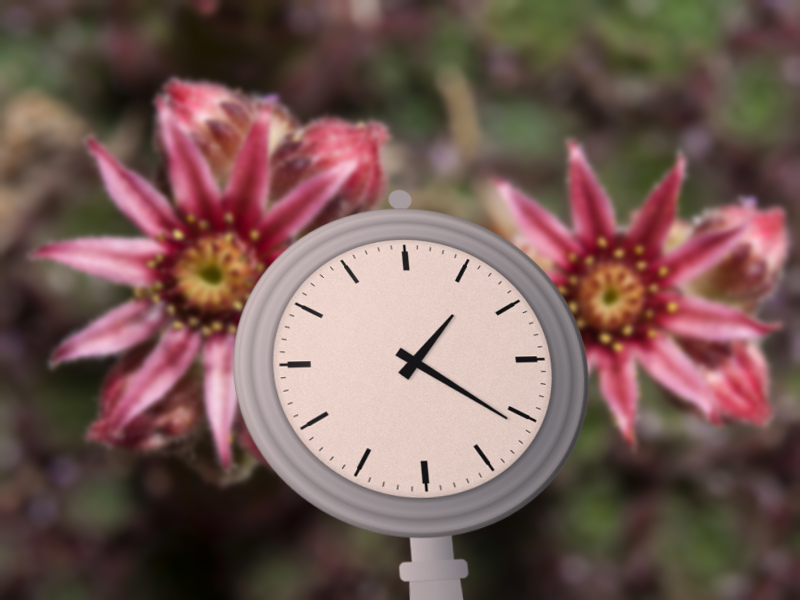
1:21
